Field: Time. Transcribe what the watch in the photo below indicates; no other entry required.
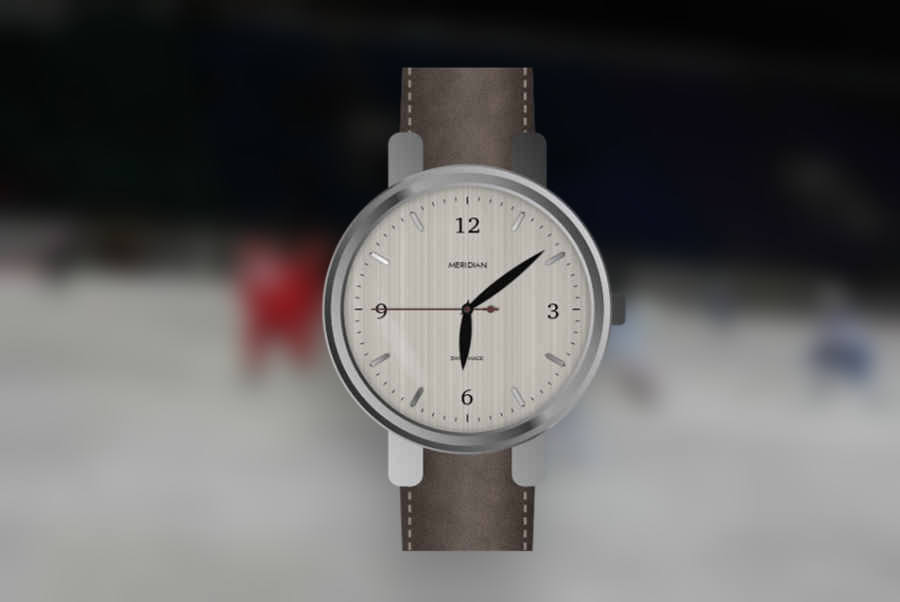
6:08:45
